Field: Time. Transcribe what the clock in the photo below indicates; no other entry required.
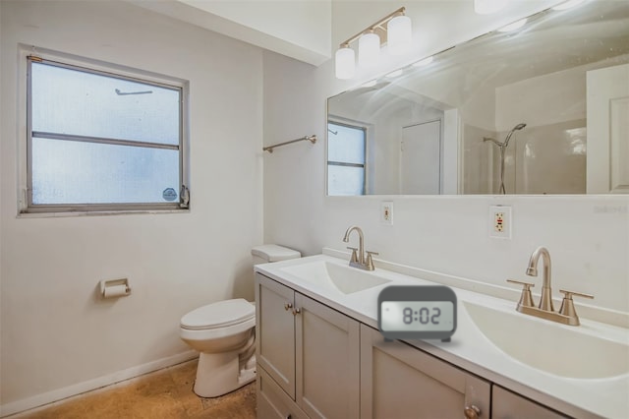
8:02
